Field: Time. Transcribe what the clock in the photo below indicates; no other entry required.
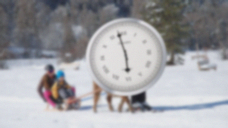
5:58
